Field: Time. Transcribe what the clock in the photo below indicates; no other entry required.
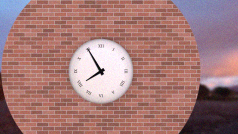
7:55
